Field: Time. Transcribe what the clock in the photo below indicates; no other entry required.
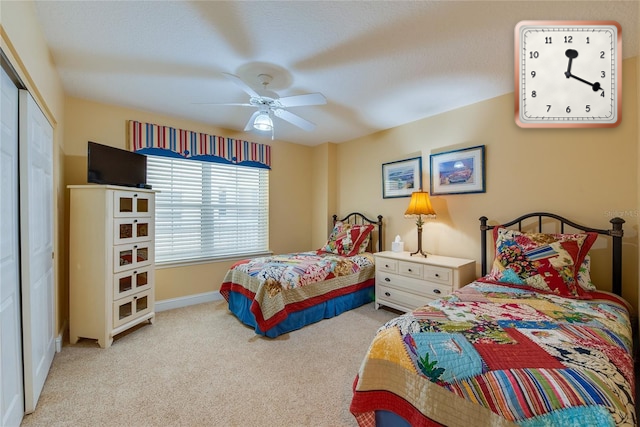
12:19
